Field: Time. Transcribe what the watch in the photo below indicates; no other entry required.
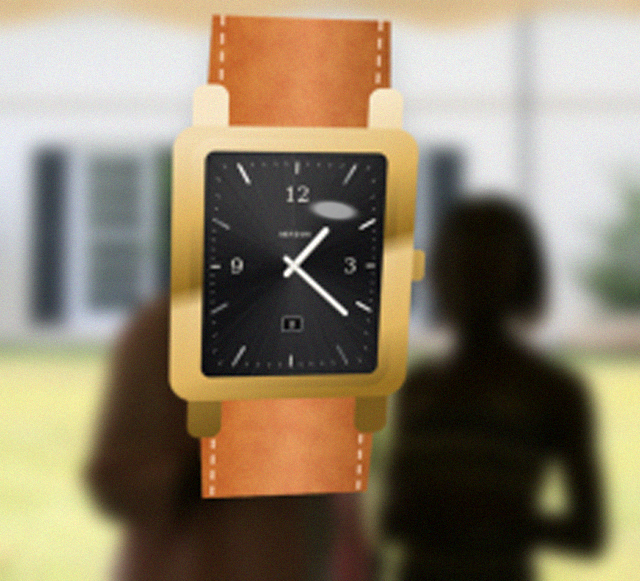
1:22
